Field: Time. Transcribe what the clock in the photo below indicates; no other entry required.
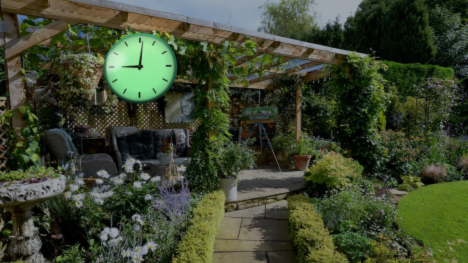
9:01
